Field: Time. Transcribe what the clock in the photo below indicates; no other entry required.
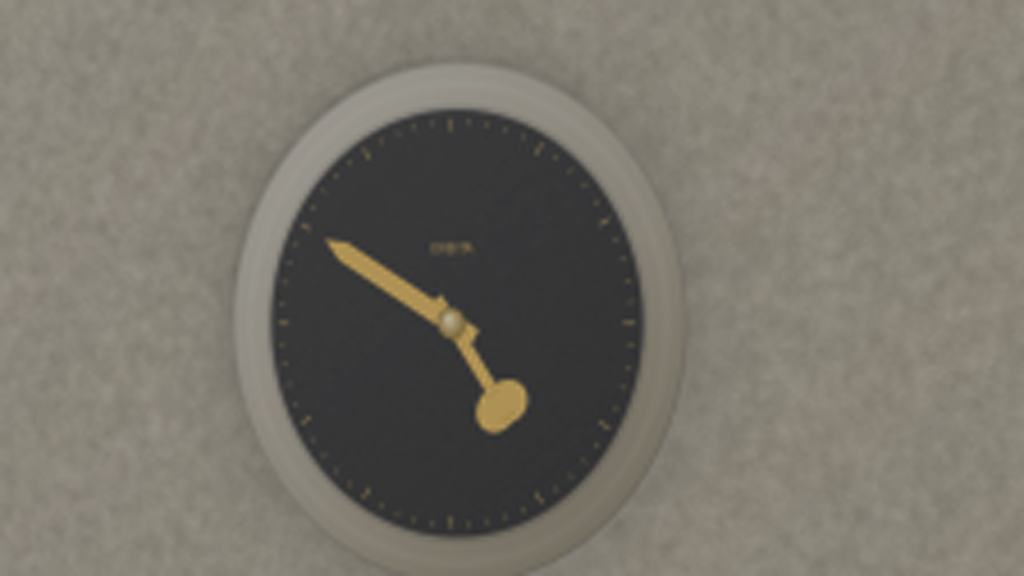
4:50
